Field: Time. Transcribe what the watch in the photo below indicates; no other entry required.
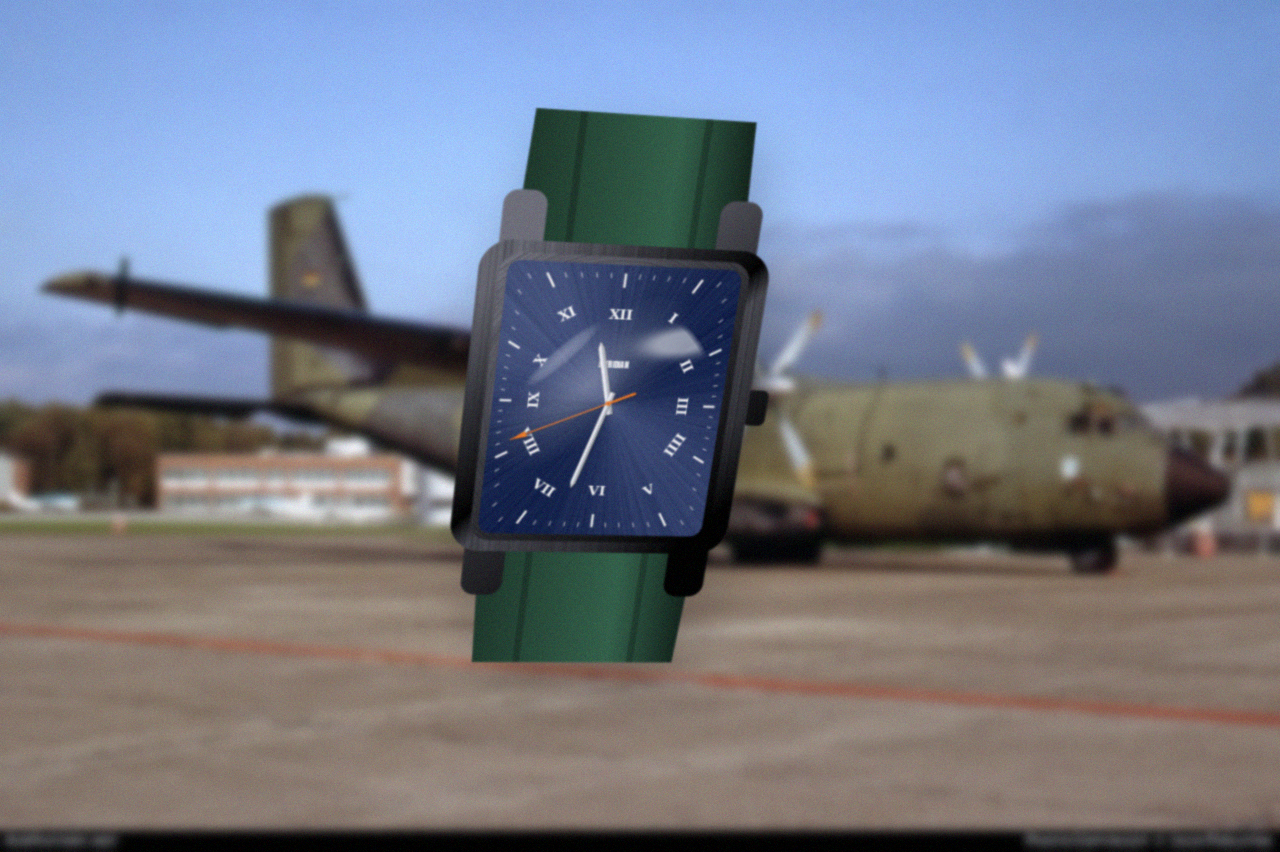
11:32:41
